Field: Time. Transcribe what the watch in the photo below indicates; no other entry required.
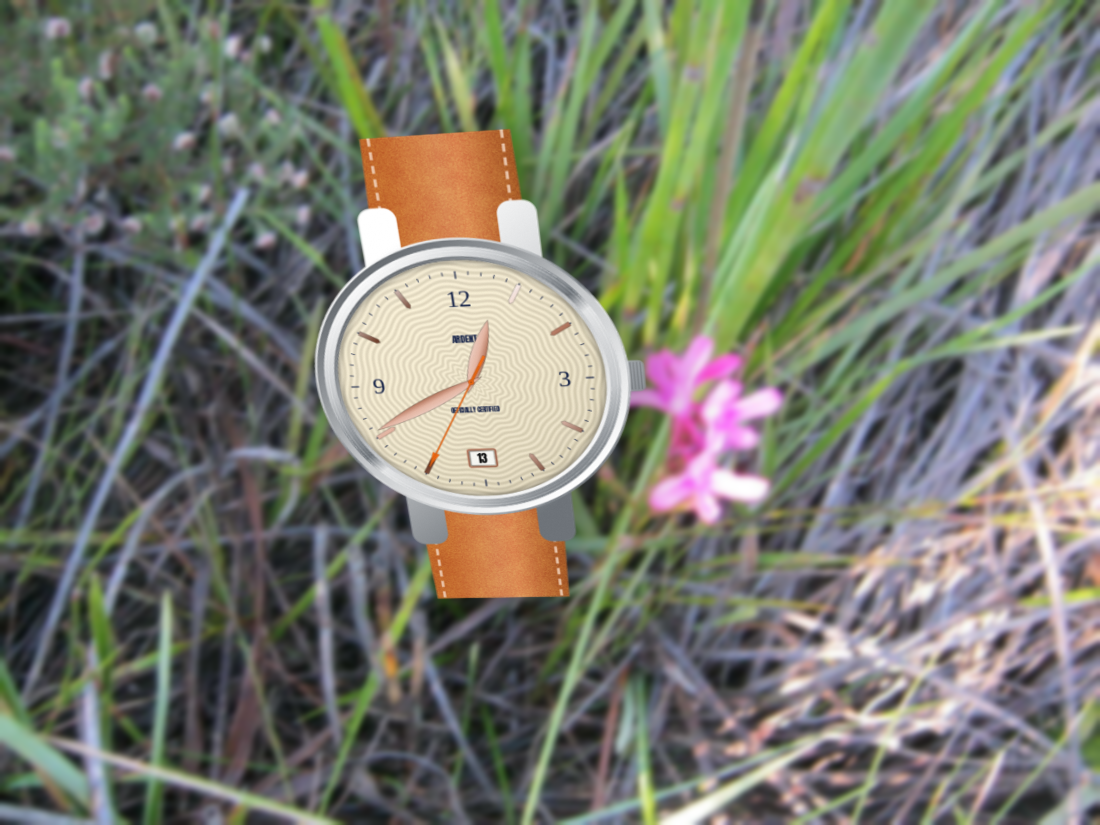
12:40:35
